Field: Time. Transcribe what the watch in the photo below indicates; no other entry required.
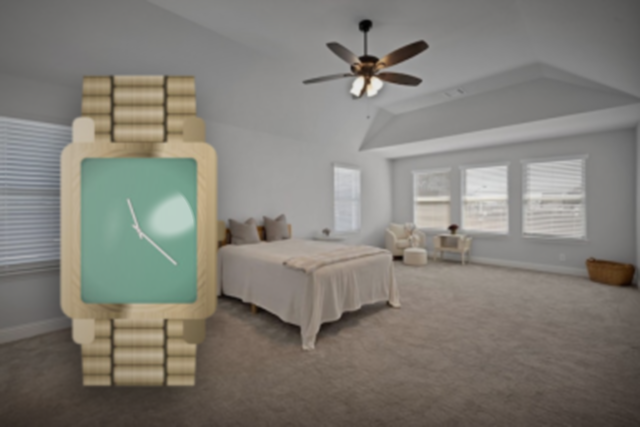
11:22
